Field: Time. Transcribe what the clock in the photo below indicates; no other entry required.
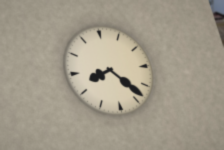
8:23
